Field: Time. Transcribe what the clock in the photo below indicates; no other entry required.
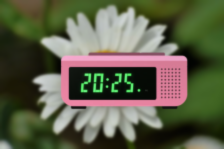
20:25
